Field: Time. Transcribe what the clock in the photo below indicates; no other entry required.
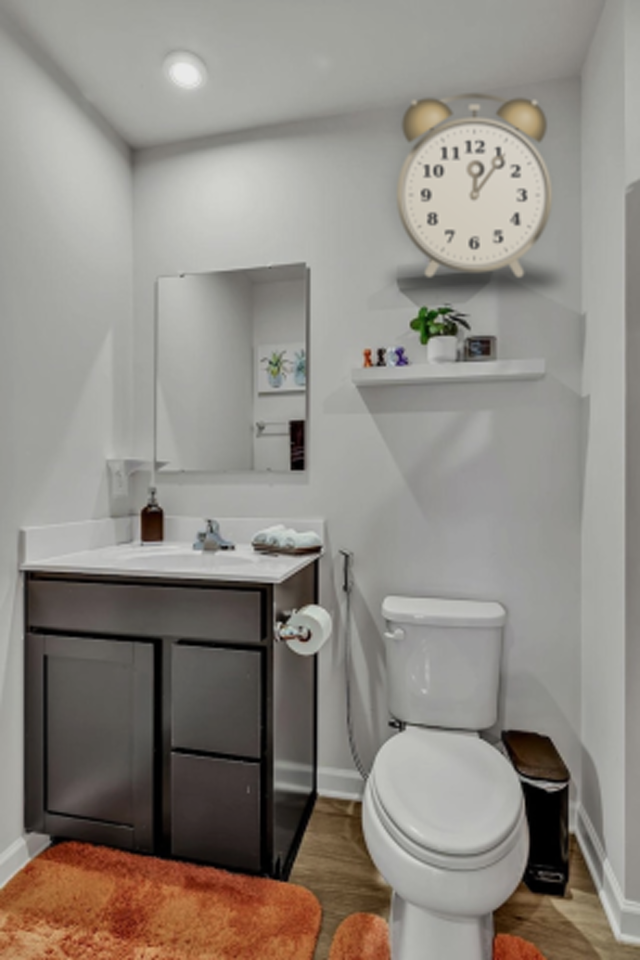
12:06
